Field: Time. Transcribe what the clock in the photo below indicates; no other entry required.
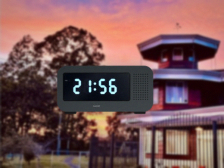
21:56
